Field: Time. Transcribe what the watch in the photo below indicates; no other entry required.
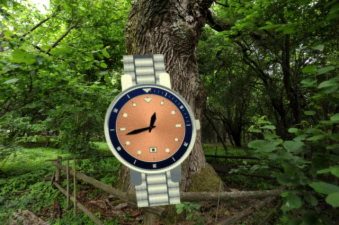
12:43
